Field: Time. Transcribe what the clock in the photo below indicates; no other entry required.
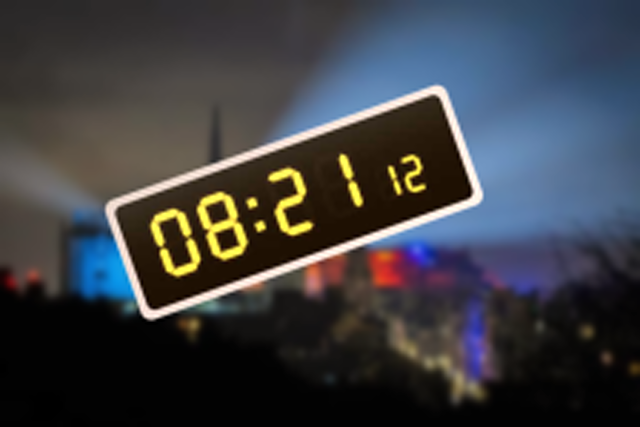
8:21:12
